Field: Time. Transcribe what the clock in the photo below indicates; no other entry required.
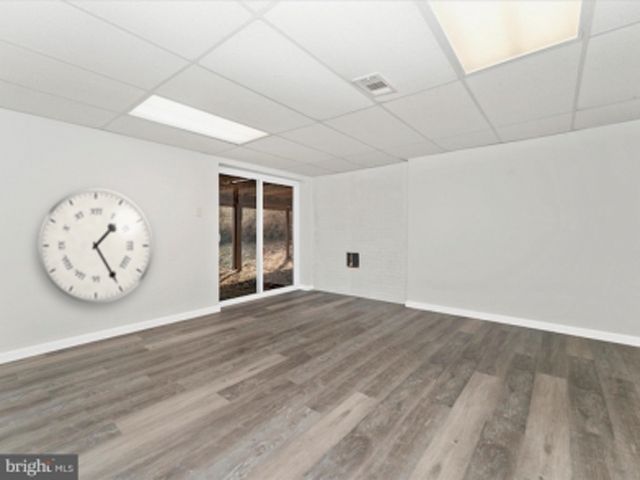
1:25
